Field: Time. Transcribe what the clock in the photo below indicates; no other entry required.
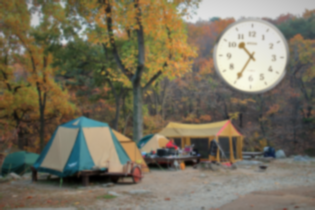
10:35
